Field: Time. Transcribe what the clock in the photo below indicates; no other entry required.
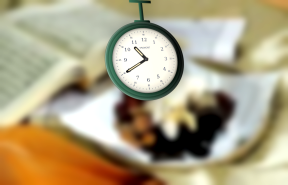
10:40
